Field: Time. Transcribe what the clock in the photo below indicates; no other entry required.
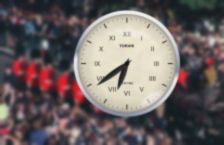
6:39
